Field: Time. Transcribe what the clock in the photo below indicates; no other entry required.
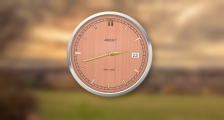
2:42
